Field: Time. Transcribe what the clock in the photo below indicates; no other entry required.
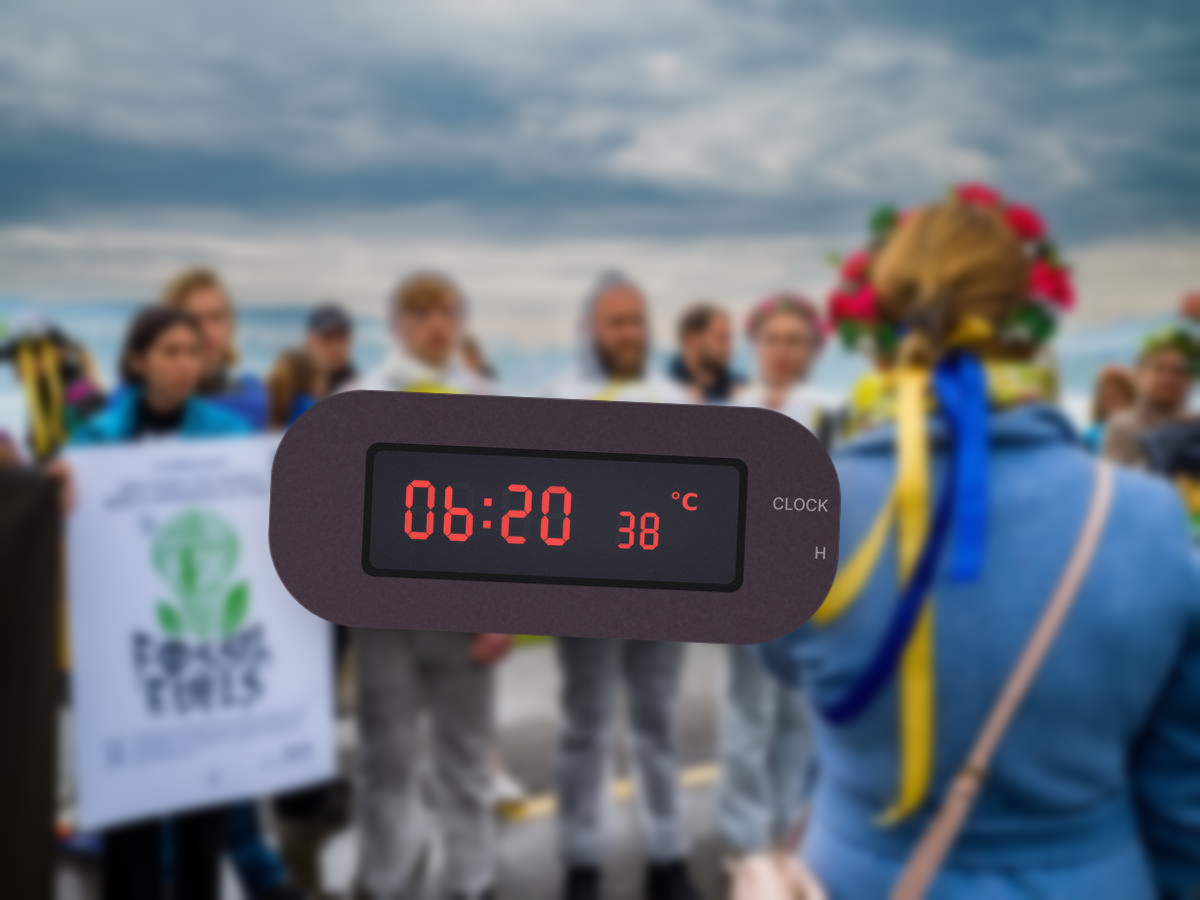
6:20
